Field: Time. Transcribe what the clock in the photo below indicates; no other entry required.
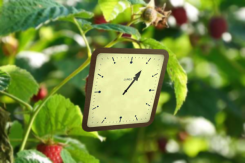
1:05
